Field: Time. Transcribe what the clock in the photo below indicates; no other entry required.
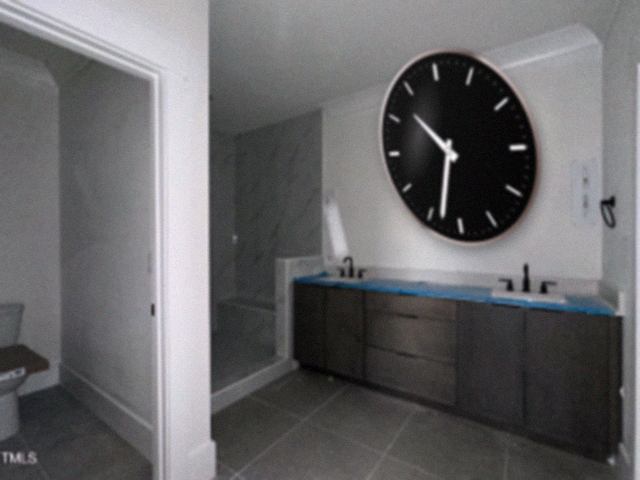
10:33
